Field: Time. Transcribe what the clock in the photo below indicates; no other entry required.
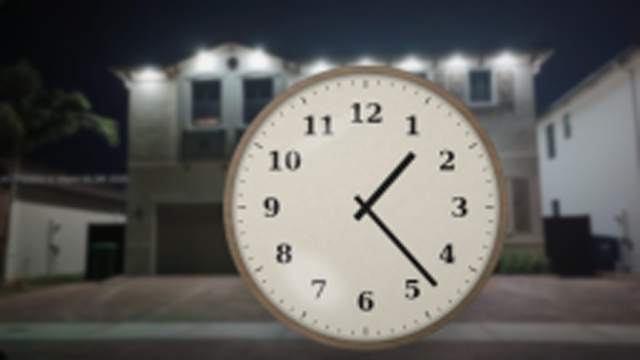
1:23
